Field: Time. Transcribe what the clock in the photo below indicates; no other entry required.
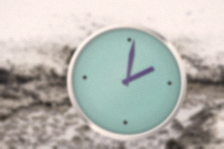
2:01
